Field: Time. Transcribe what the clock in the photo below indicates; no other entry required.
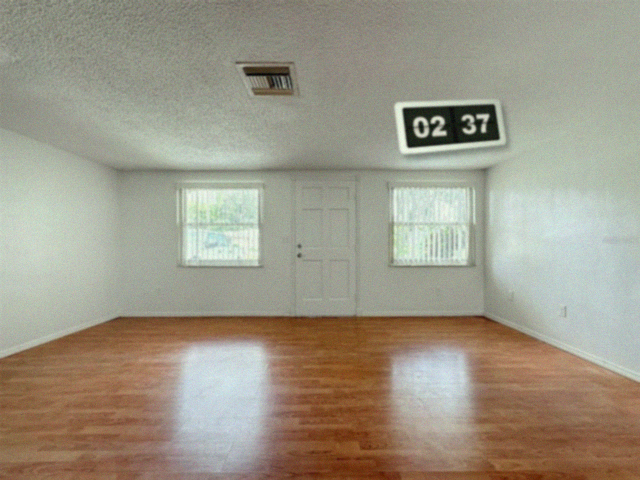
2:37
